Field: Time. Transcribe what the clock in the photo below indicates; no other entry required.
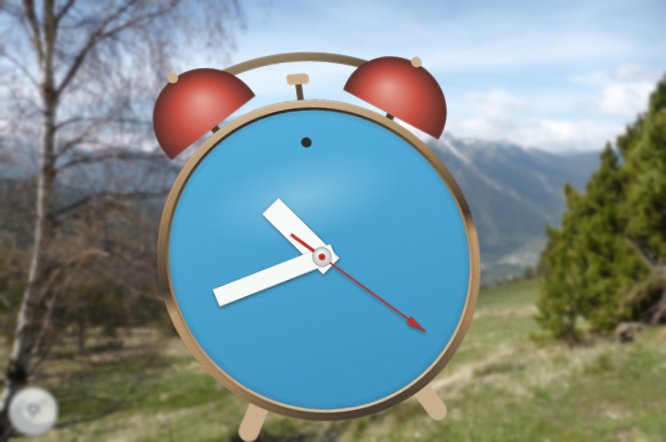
10:42:22
